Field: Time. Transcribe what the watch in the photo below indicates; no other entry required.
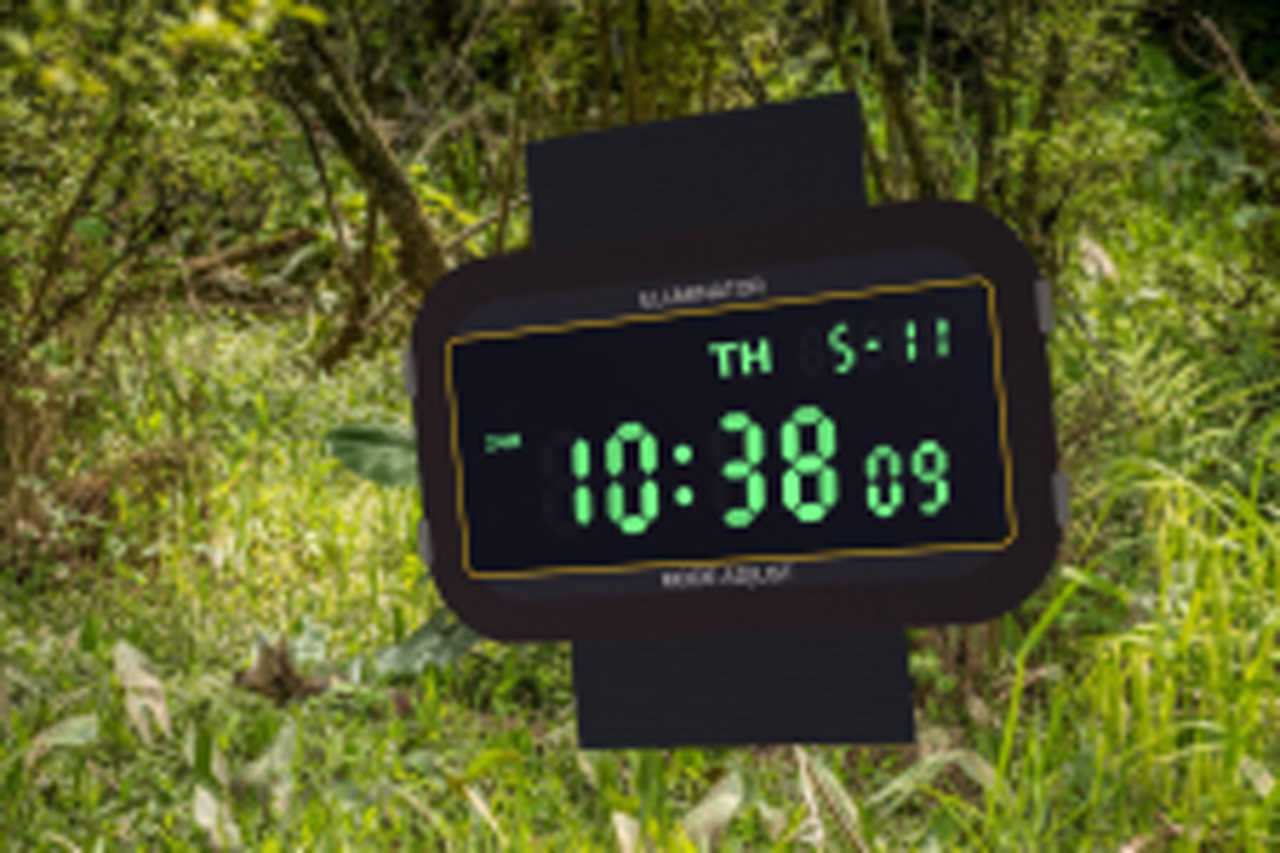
10:38:09
